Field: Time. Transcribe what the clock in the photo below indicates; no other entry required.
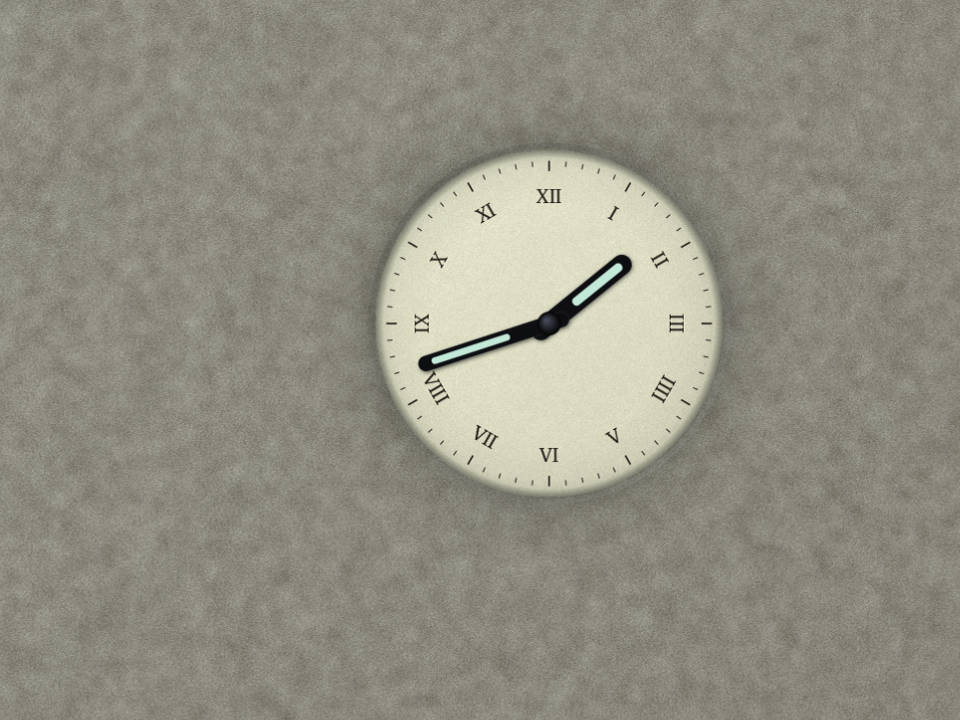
1:42
